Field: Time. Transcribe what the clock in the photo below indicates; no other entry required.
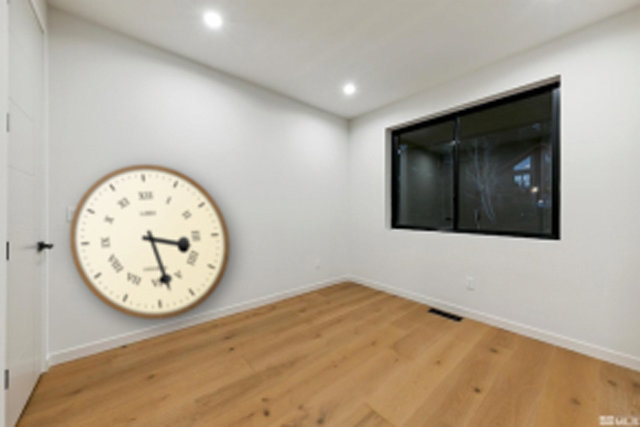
3:28
